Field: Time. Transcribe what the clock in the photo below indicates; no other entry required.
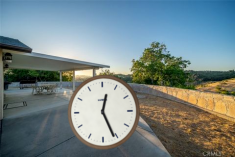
12:26
